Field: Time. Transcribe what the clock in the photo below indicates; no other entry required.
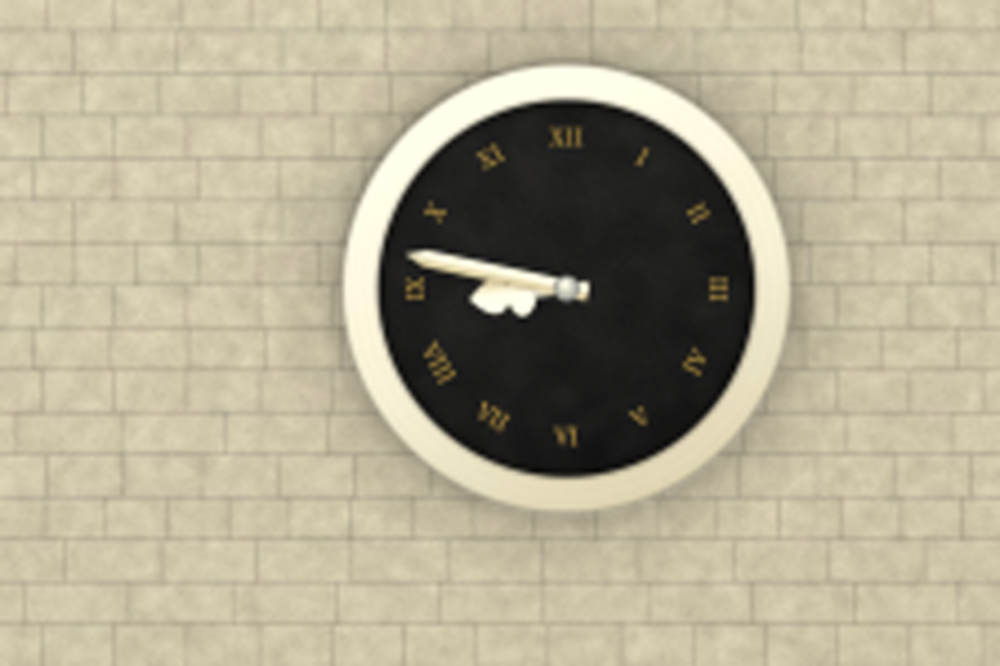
8:47
